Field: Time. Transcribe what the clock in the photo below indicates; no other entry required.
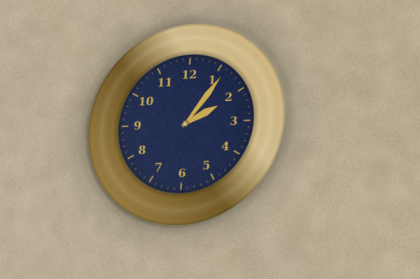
2:06
